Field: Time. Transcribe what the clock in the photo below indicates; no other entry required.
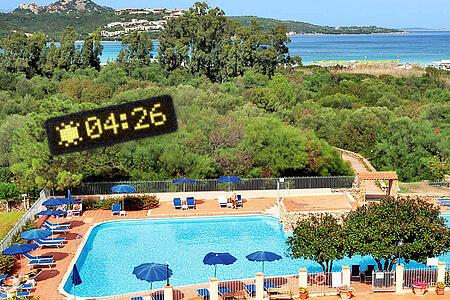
4:26
